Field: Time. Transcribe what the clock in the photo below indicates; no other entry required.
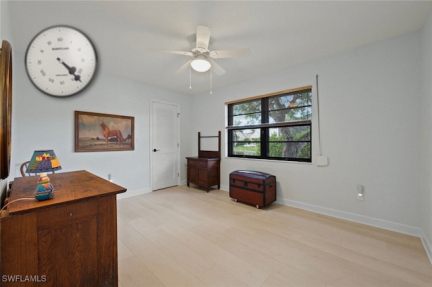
4:23
